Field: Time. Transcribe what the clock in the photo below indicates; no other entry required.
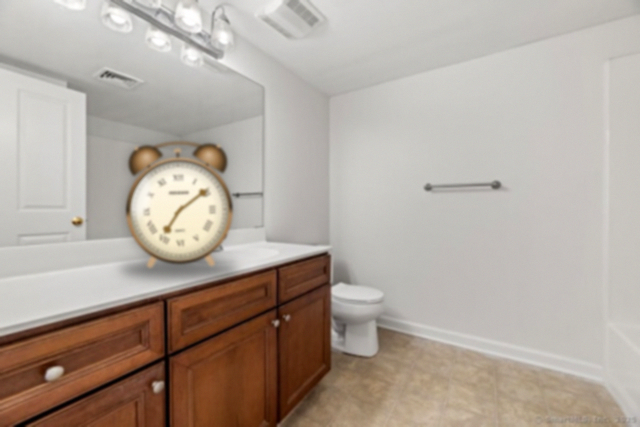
7:09
